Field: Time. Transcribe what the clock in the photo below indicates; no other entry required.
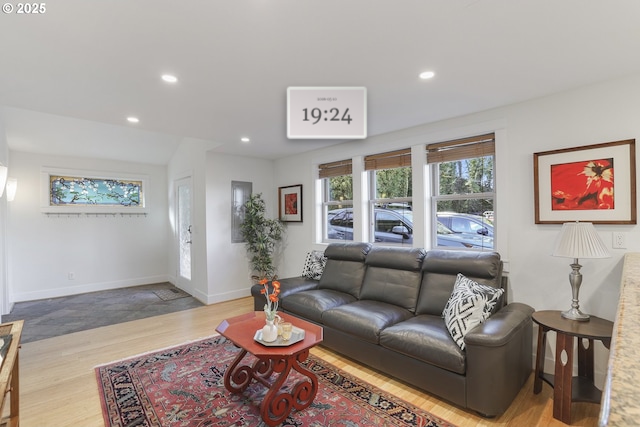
19:24
